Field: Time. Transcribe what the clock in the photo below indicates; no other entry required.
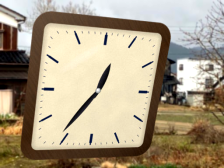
12:36
